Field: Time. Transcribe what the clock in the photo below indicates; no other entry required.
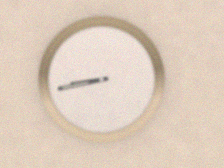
8:43
